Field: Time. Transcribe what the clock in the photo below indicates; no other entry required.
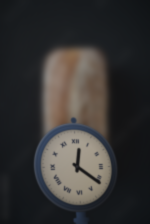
12:21
